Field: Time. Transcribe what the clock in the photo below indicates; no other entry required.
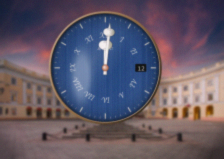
12:01
